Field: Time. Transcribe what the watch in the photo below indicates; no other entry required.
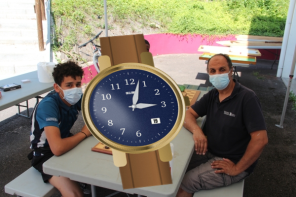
3:03
